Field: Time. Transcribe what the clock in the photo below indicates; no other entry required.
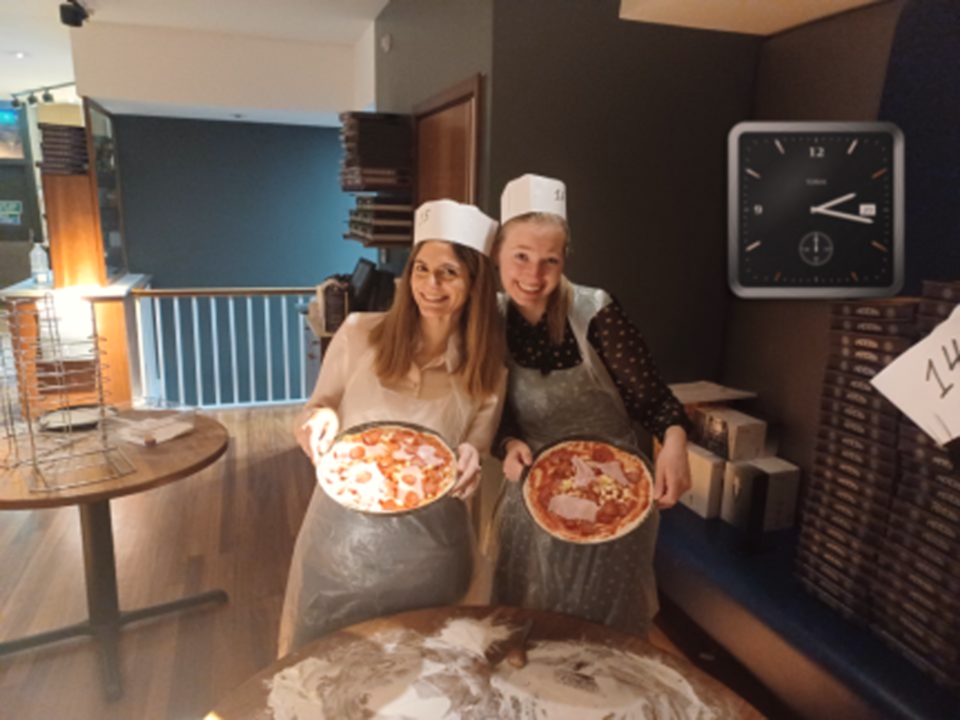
2:17
